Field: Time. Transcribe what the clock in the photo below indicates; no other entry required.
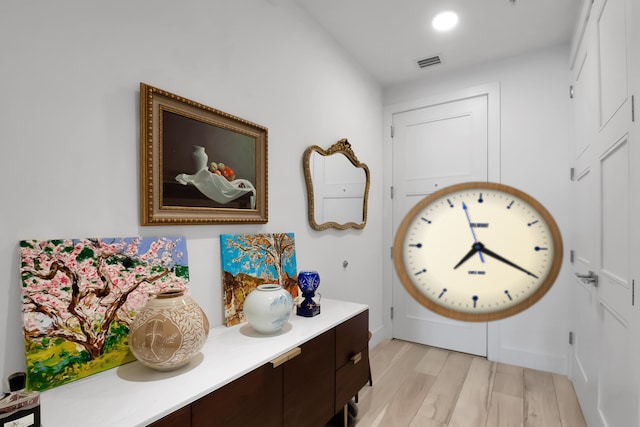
7:19:57
